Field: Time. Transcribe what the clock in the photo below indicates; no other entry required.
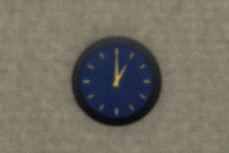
1:00
